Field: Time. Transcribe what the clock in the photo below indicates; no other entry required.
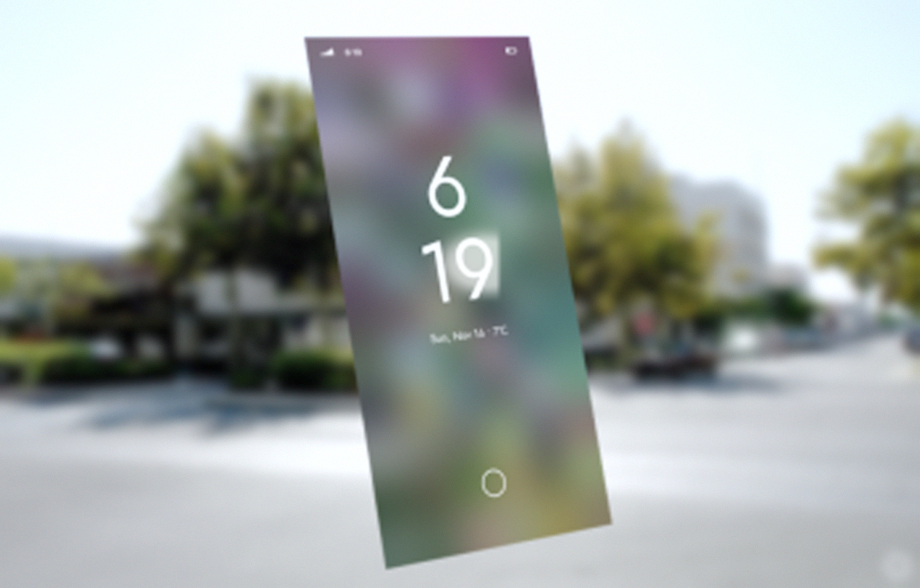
6:19
